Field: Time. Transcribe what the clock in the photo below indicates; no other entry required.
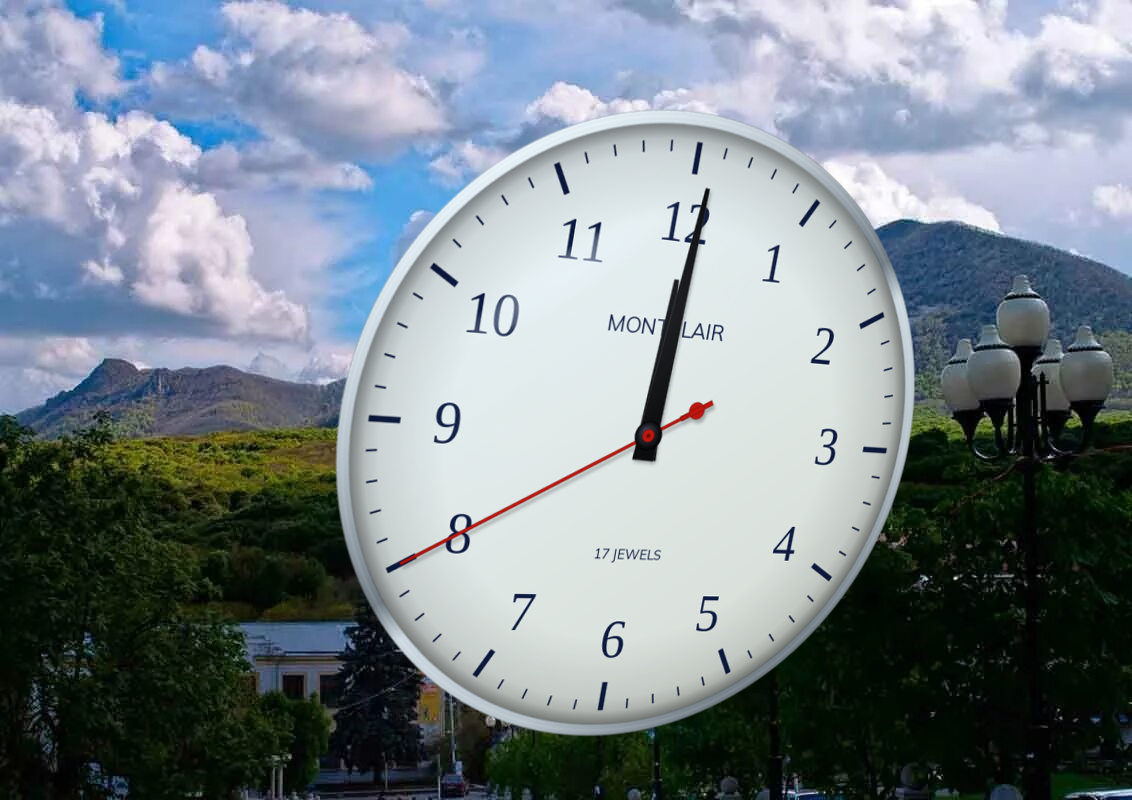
12:00:40
